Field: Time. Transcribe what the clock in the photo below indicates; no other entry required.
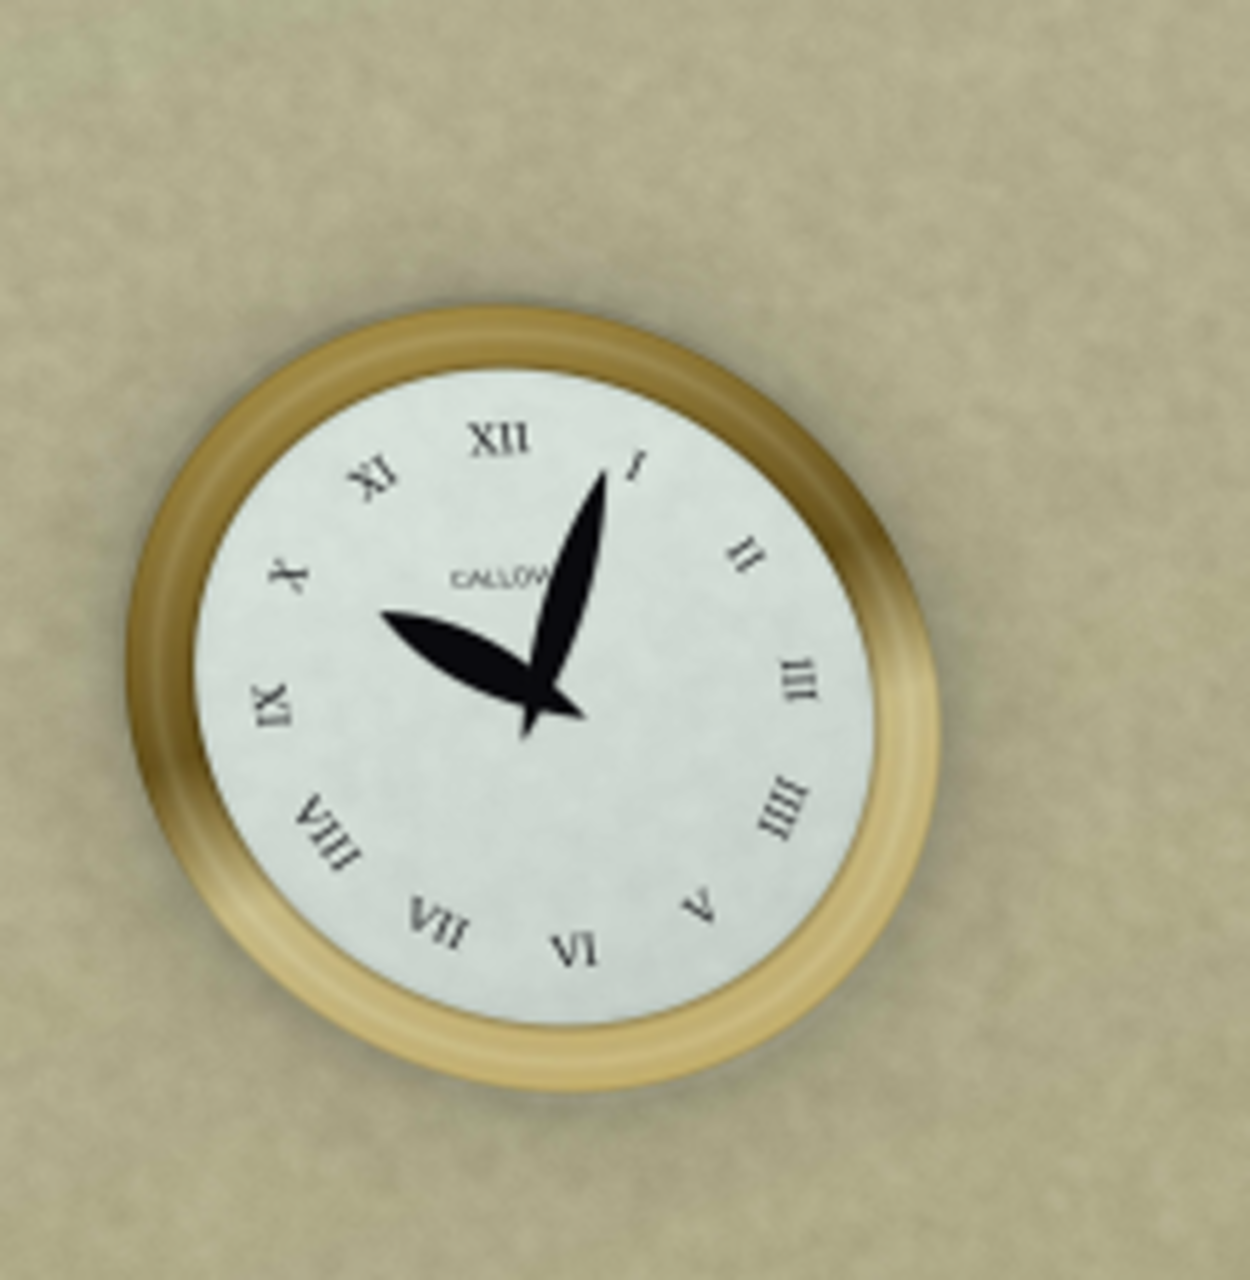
10:04
